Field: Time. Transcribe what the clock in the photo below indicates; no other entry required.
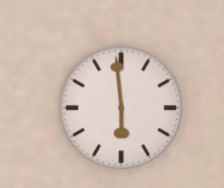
5:59
